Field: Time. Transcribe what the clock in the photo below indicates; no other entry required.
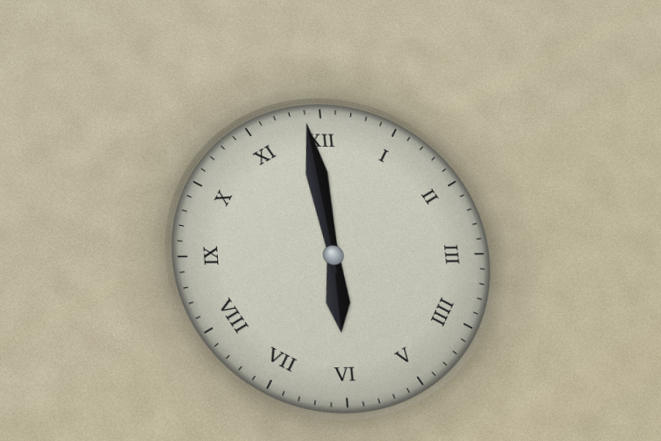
5:59
